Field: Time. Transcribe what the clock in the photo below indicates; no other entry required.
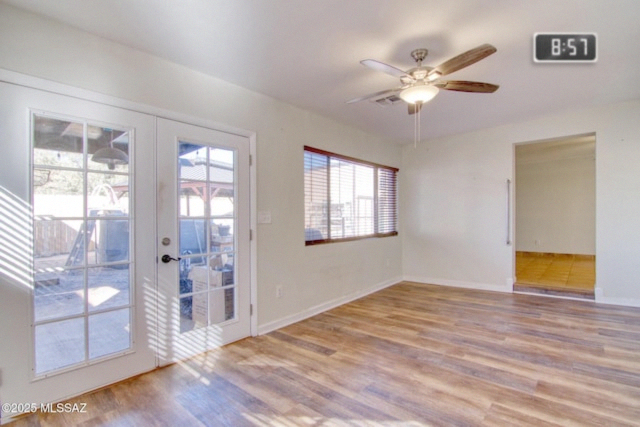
8:57
